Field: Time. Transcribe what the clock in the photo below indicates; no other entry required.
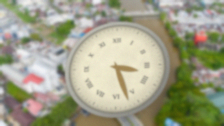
3:27
